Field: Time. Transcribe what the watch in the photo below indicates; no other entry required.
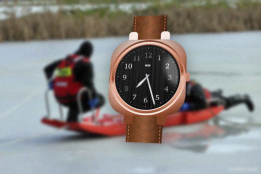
7:27
